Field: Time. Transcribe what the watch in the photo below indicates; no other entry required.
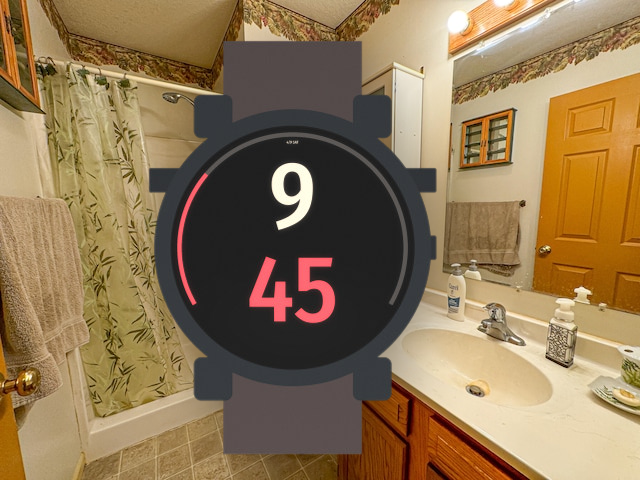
9:45
